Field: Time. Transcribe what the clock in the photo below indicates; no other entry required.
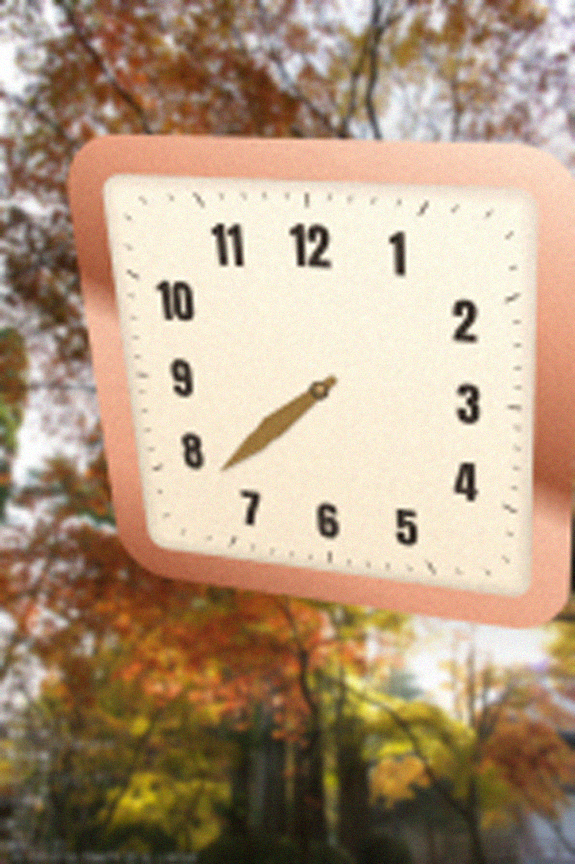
7:38
